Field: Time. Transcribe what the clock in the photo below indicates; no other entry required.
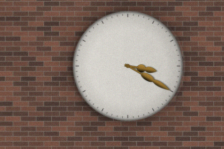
3:20
